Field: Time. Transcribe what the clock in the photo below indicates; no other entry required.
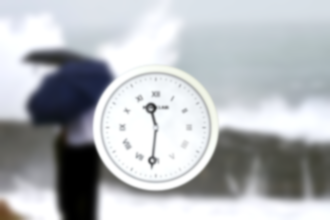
11:31
